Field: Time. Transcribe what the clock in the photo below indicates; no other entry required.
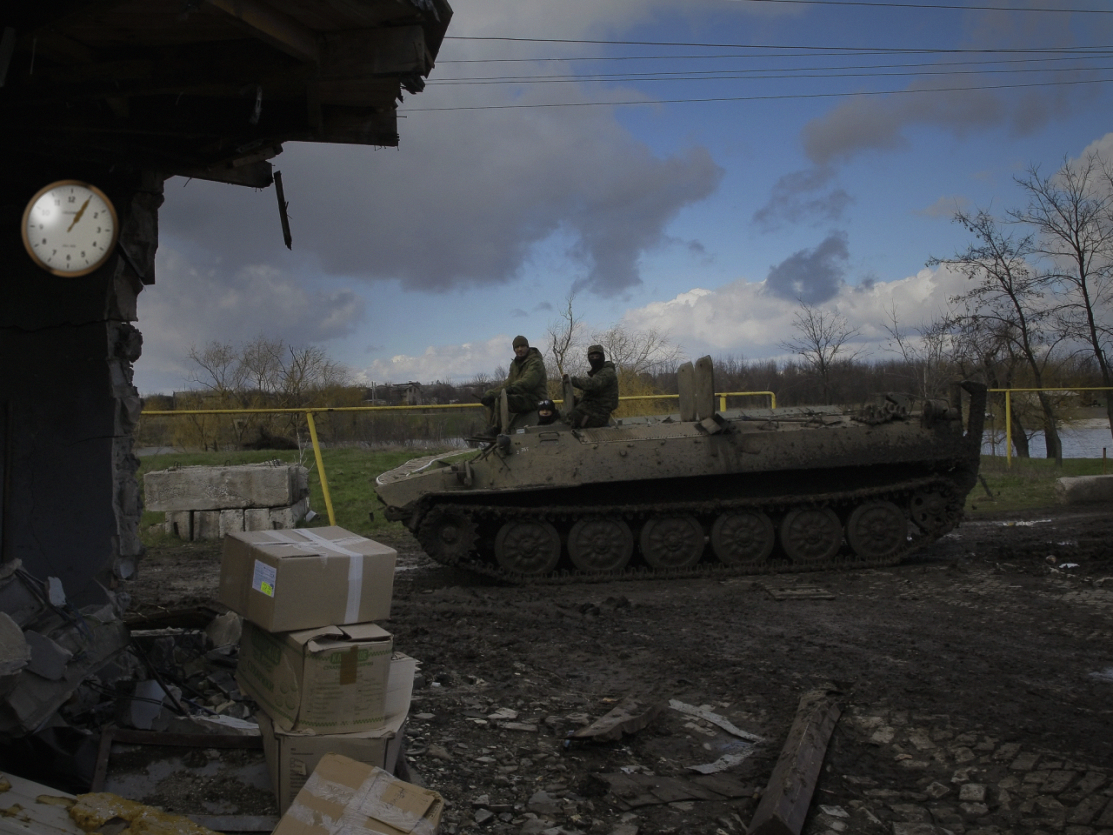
1:05
